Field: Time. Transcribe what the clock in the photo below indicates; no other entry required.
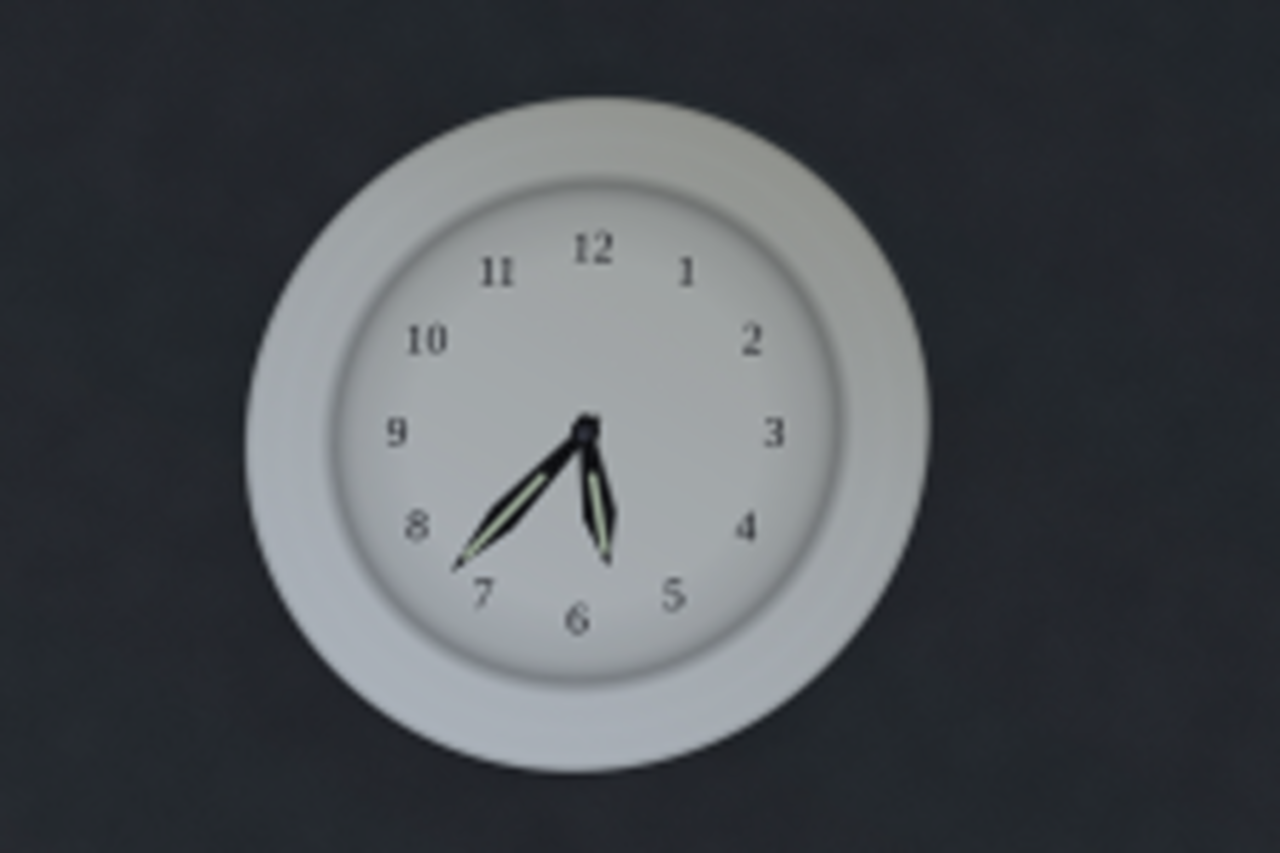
5:37
